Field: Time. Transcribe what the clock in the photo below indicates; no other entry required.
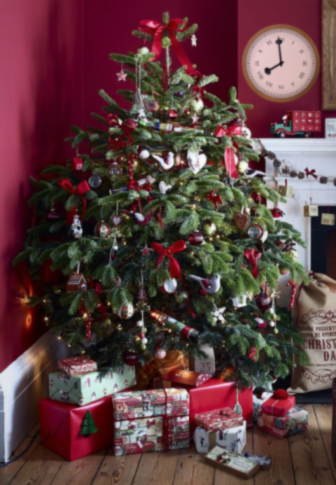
7:59
